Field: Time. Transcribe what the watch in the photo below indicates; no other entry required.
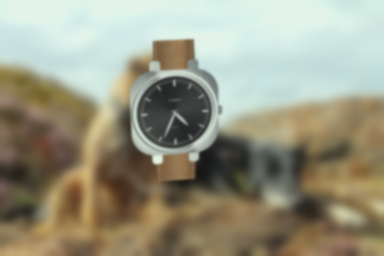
4:34
